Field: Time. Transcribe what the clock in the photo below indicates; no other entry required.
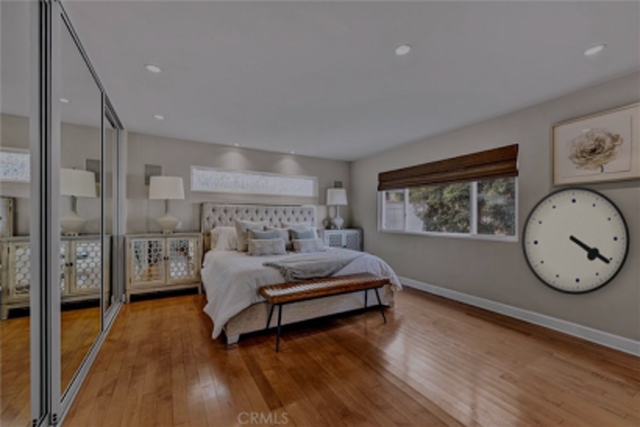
4:21
